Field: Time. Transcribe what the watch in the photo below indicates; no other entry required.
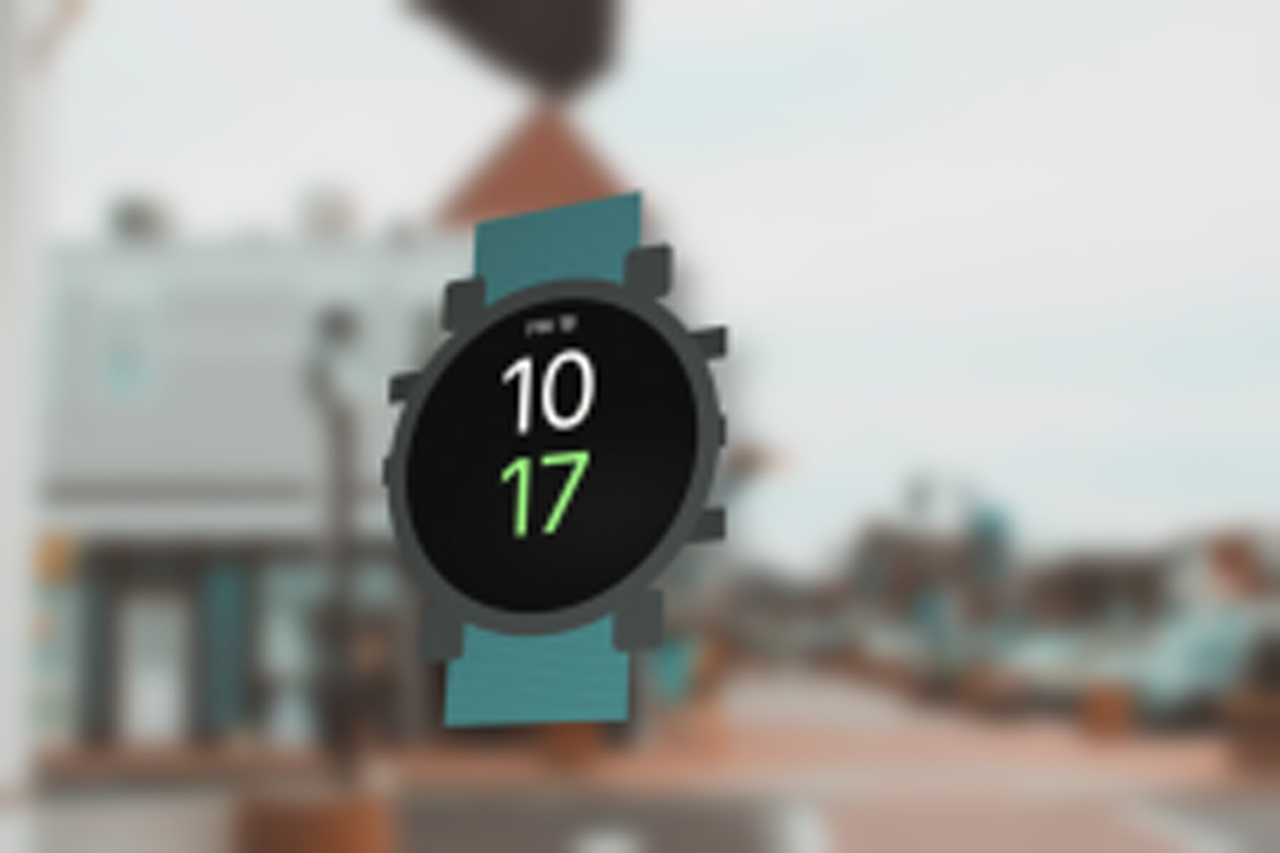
10:17
